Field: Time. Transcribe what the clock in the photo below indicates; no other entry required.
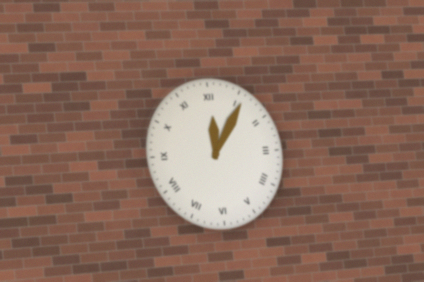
12:06
